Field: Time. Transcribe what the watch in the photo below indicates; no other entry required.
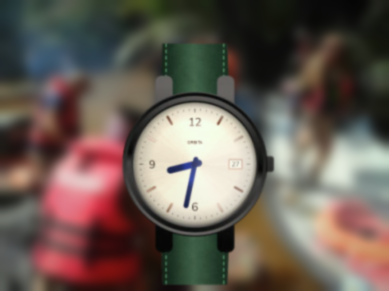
8:32
